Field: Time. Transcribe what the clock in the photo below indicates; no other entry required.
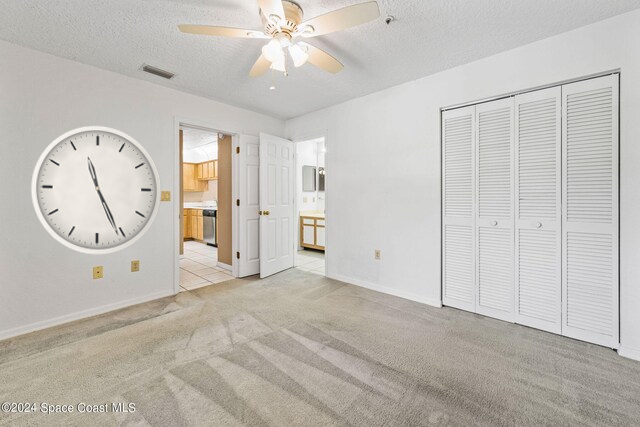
11:26
